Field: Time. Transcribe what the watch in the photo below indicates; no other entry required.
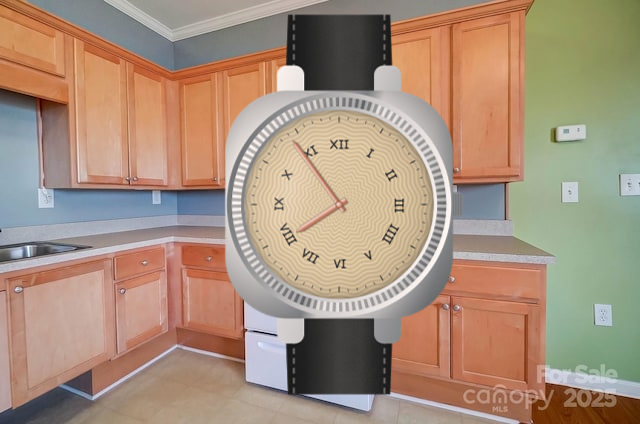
7:54
